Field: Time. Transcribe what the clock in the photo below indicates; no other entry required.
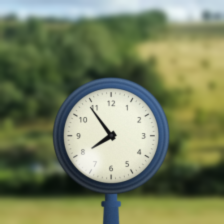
7:54
